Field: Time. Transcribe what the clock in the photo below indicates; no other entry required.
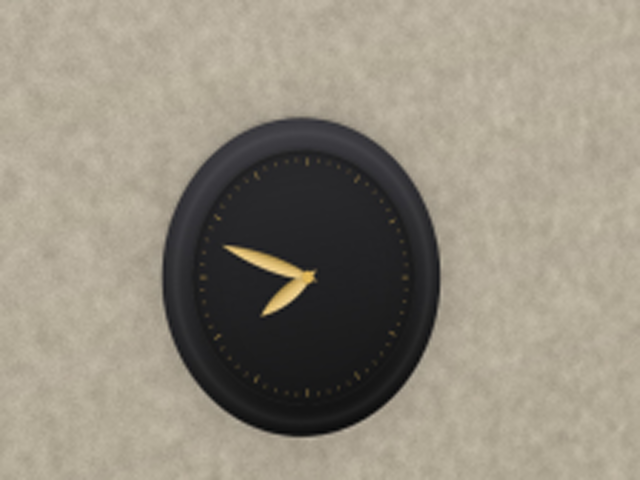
7:48
